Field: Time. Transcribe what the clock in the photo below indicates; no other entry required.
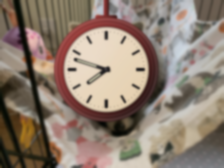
7:48
